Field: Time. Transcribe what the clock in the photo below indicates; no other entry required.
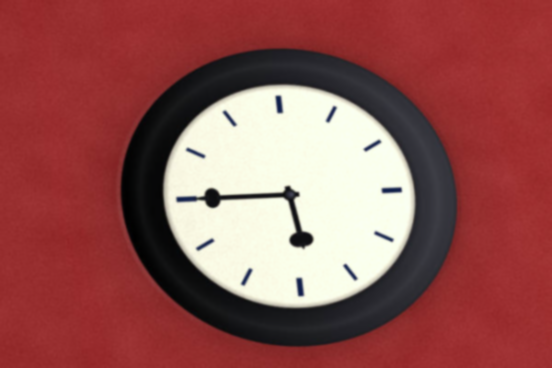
5:45
